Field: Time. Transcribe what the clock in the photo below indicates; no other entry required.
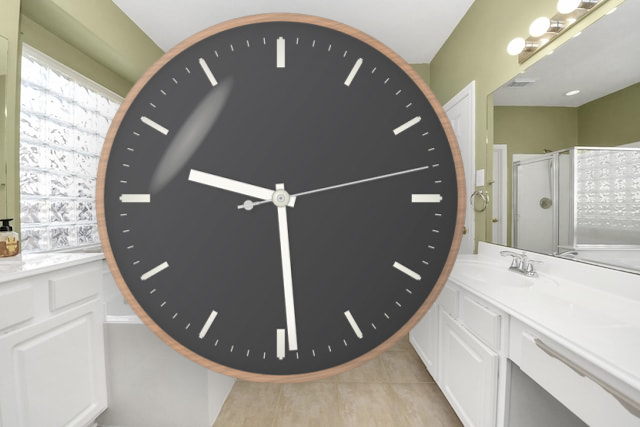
9:29:13
